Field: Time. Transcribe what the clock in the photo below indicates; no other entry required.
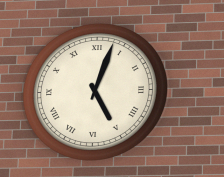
5:03
